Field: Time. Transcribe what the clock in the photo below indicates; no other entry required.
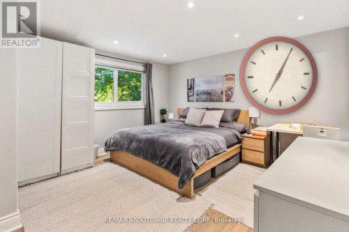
7:05
